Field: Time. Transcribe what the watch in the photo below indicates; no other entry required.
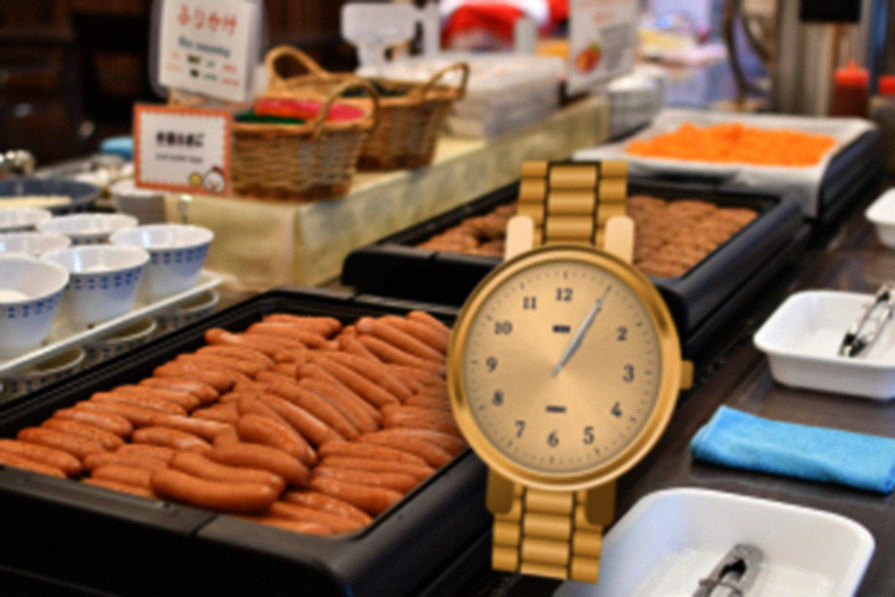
1:05
